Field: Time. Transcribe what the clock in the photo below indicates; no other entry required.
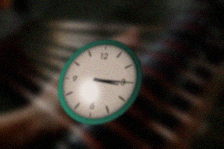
3:15
